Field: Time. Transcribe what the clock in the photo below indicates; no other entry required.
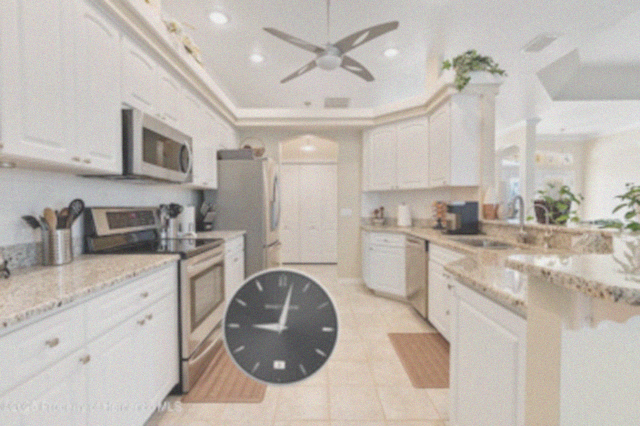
9:02
